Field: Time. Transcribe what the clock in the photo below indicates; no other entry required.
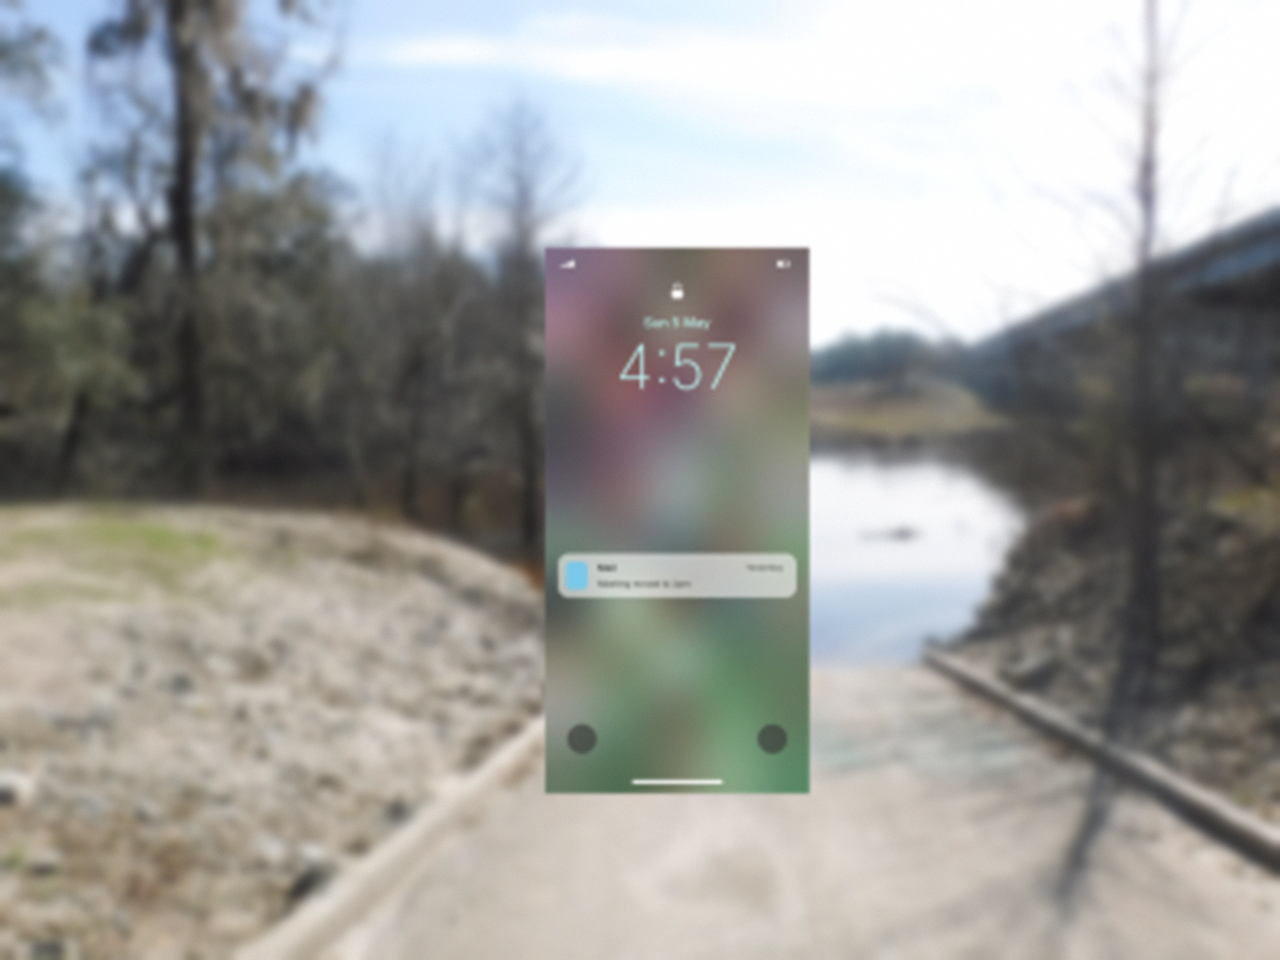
4:57
